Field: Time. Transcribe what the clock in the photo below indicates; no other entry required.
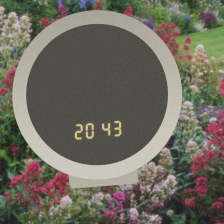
20:43
